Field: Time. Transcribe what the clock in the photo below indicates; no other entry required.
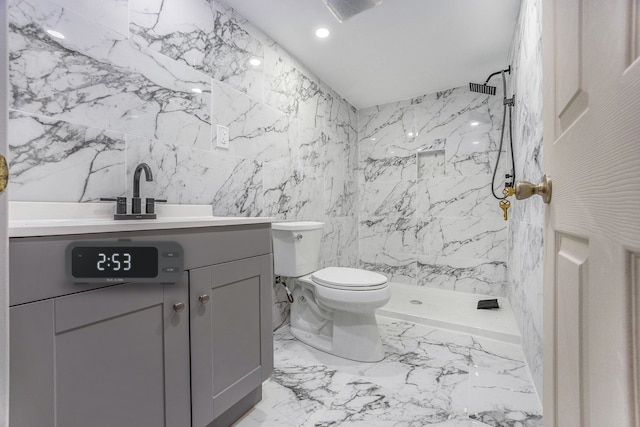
2:53
